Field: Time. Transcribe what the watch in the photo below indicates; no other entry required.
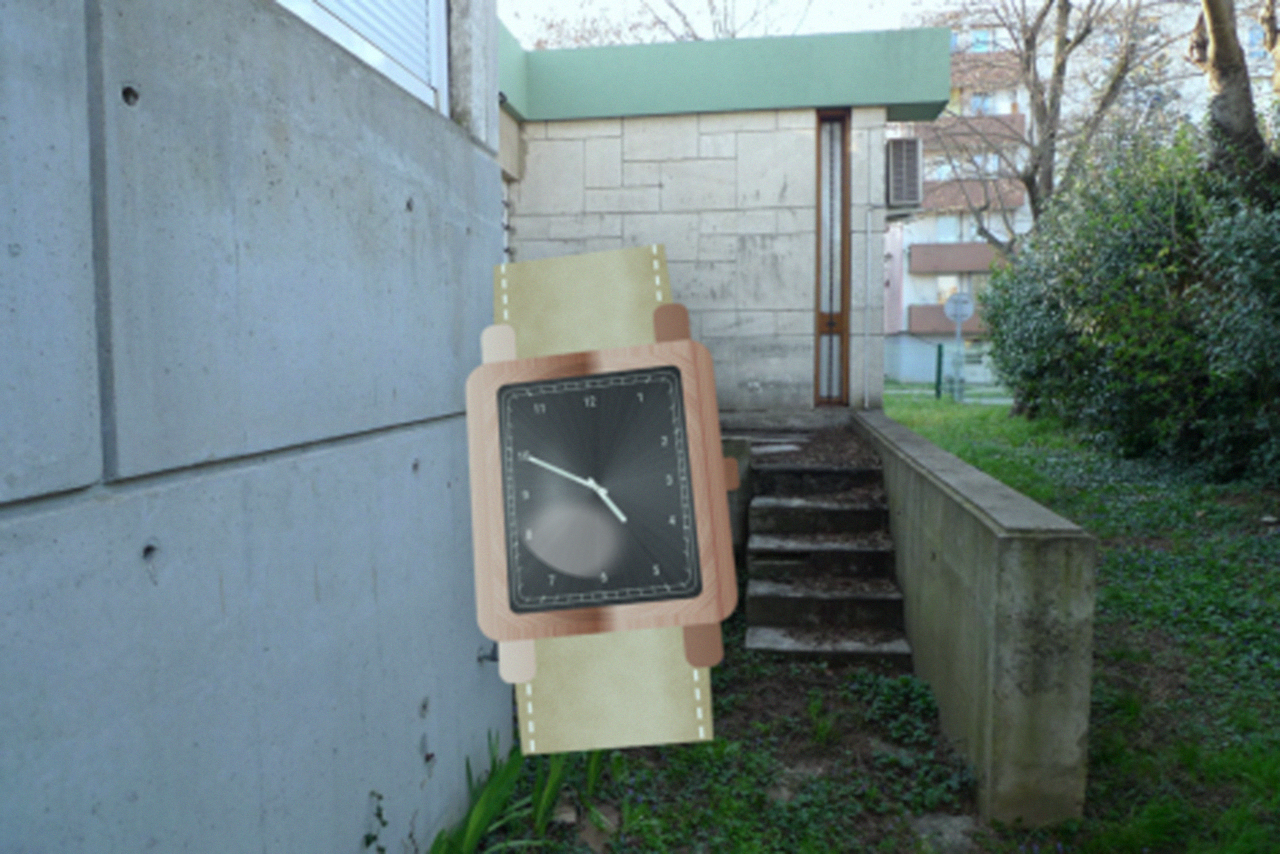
4:50
